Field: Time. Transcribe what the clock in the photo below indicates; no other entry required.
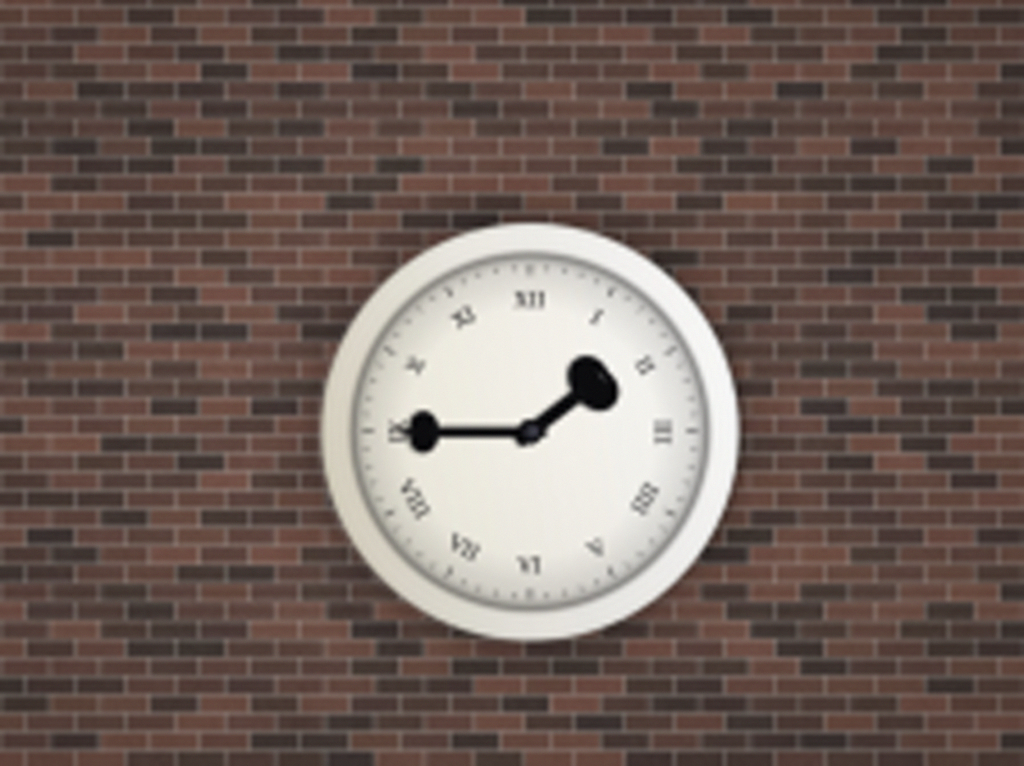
1:45
